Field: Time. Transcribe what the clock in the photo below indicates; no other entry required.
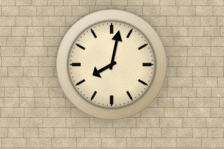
8:02
